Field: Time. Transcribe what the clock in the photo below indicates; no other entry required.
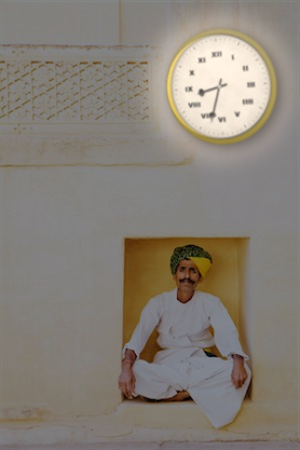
8:33
